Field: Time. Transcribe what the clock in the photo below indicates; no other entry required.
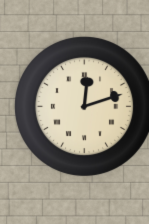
12:12
